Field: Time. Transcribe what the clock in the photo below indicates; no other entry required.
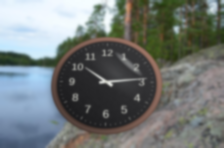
10:14
